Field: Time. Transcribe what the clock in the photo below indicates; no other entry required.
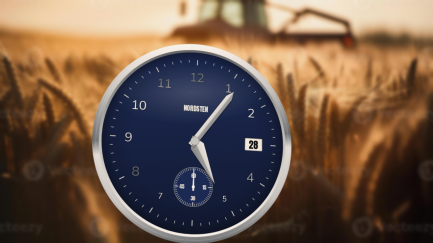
5:06
